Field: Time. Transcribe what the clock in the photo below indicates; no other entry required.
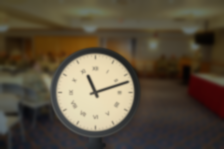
11:12
